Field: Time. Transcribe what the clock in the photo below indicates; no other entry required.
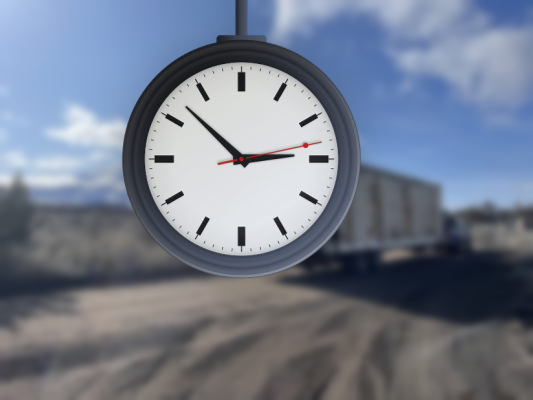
2:52:13
